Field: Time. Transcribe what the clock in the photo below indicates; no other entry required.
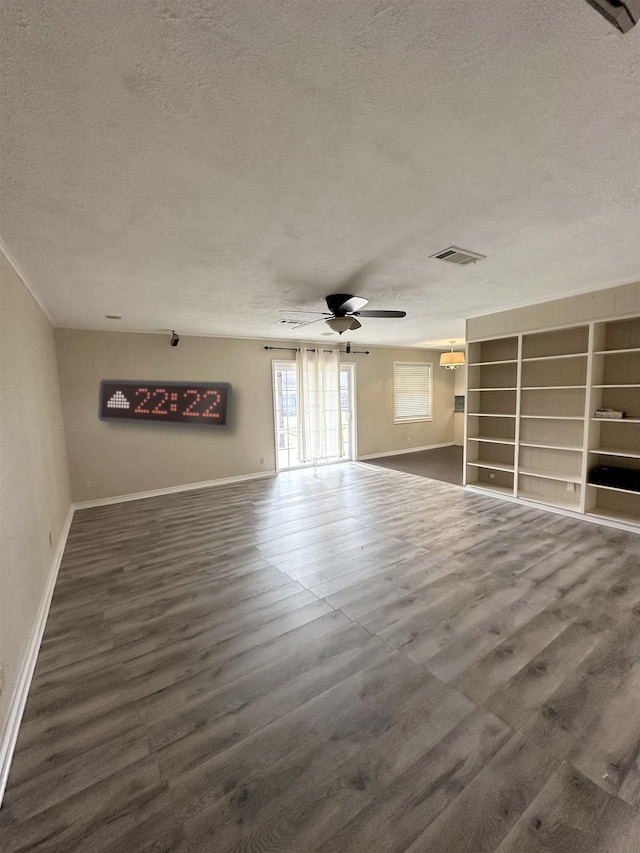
22:22
